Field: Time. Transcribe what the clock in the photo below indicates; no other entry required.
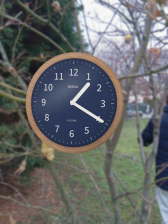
1:20
